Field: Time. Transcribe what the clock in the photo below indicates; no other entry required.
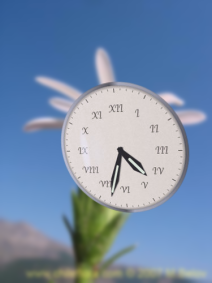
4:33
